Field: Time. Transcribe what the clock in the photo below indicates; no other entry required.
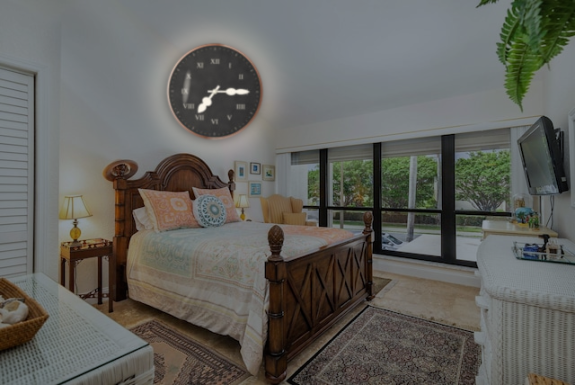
7:15
